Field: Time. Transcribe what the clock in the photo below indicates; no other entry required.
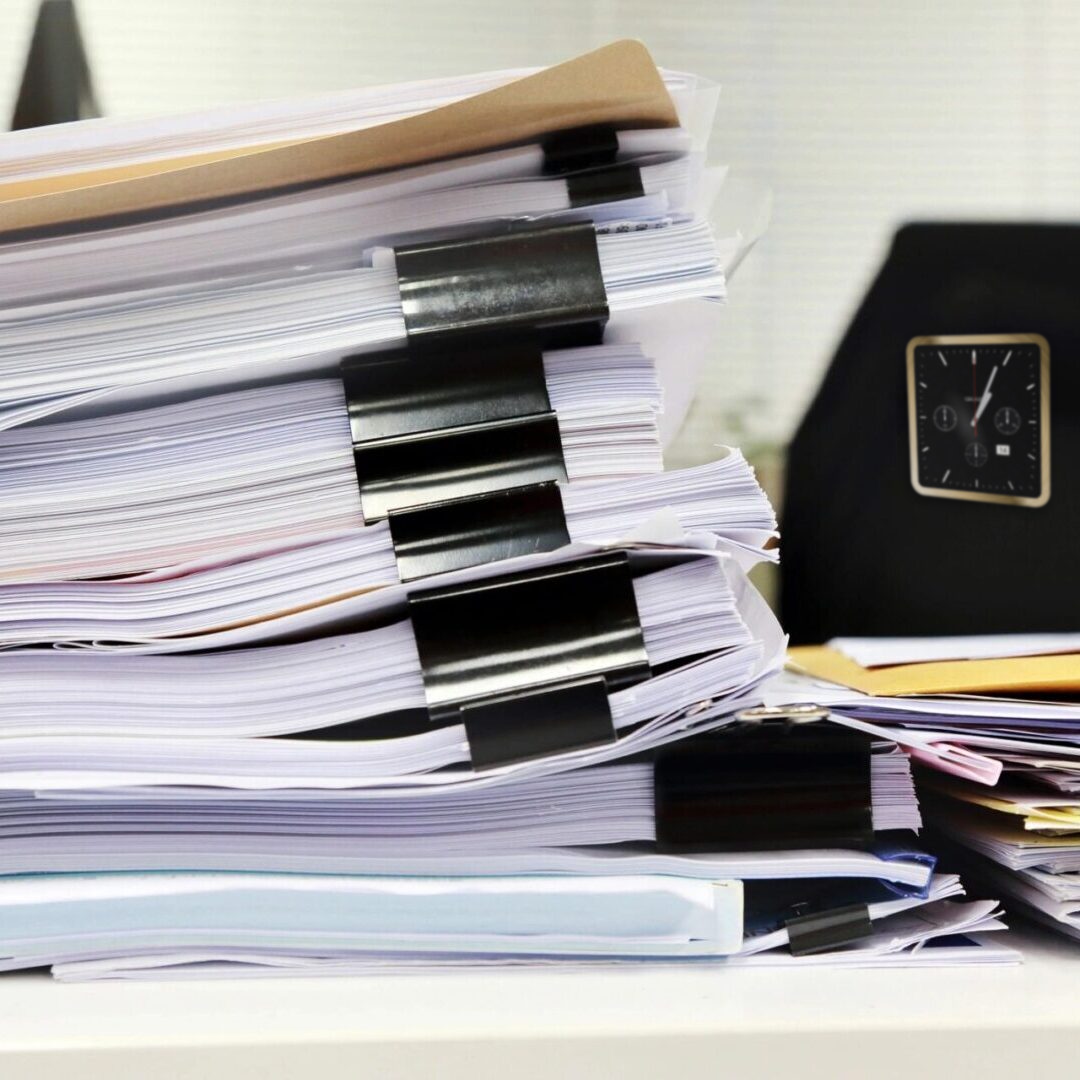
1:04
